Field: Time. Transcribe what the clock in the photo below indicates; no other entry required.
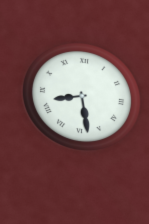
8:28
